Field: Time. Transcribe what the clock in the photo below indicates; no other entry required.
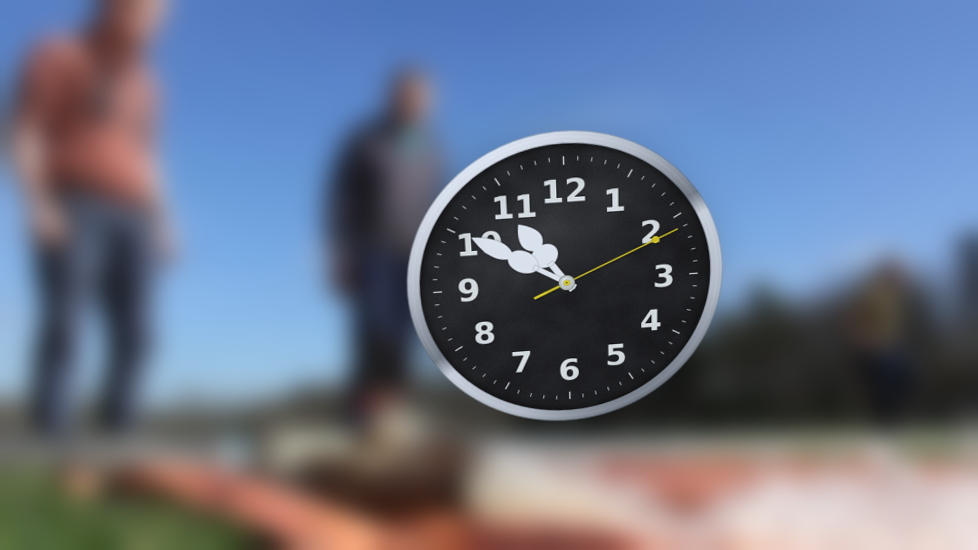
10:50:11
